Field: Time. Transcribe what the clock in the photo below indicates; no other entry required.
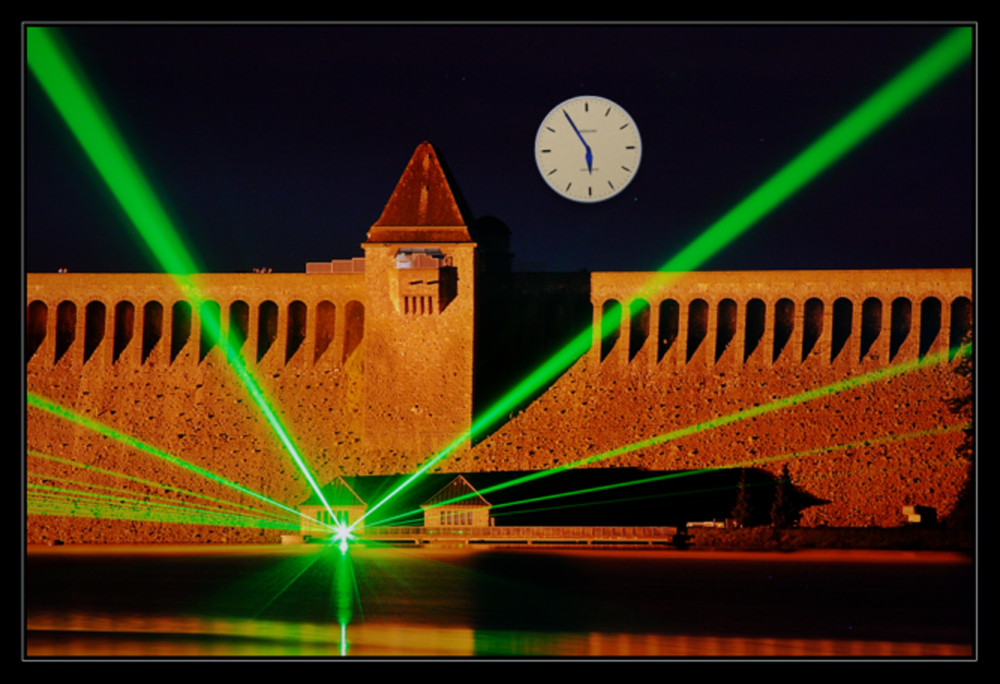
5:55
